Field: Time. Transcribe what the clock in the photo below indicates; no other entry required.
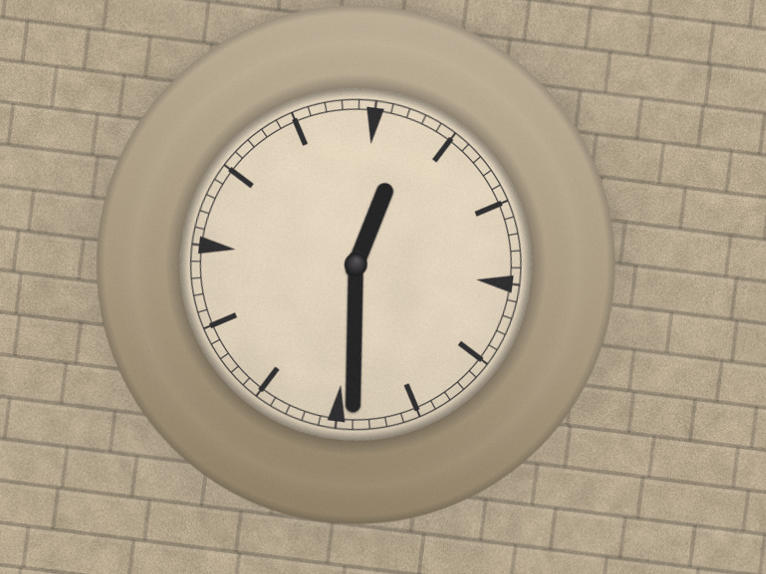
12:29
